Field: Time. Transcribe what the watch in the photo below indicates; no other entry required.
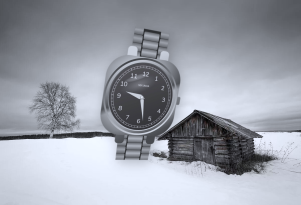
9:28
